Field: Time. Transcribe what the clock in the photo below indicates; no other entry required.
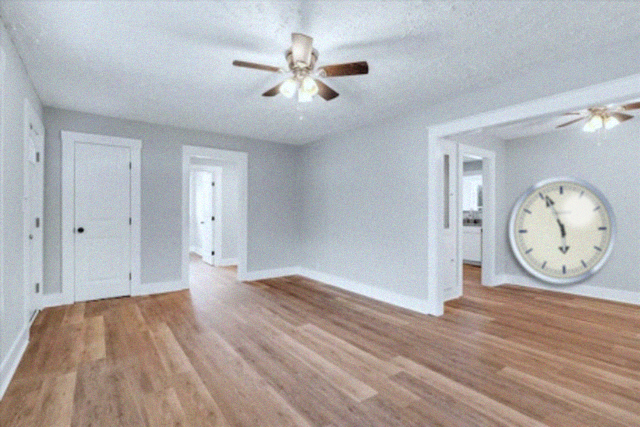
5:56
